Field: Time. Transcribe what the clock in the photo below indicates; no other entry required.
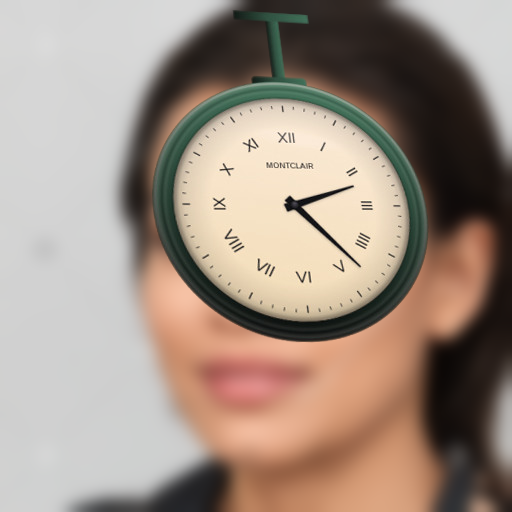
2:23
